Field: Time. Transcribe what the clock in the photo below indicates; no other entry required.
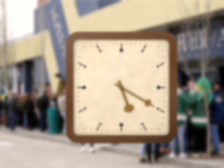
5:20
